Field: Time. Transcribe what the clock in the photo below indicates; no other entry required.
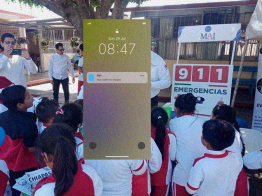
8:47
